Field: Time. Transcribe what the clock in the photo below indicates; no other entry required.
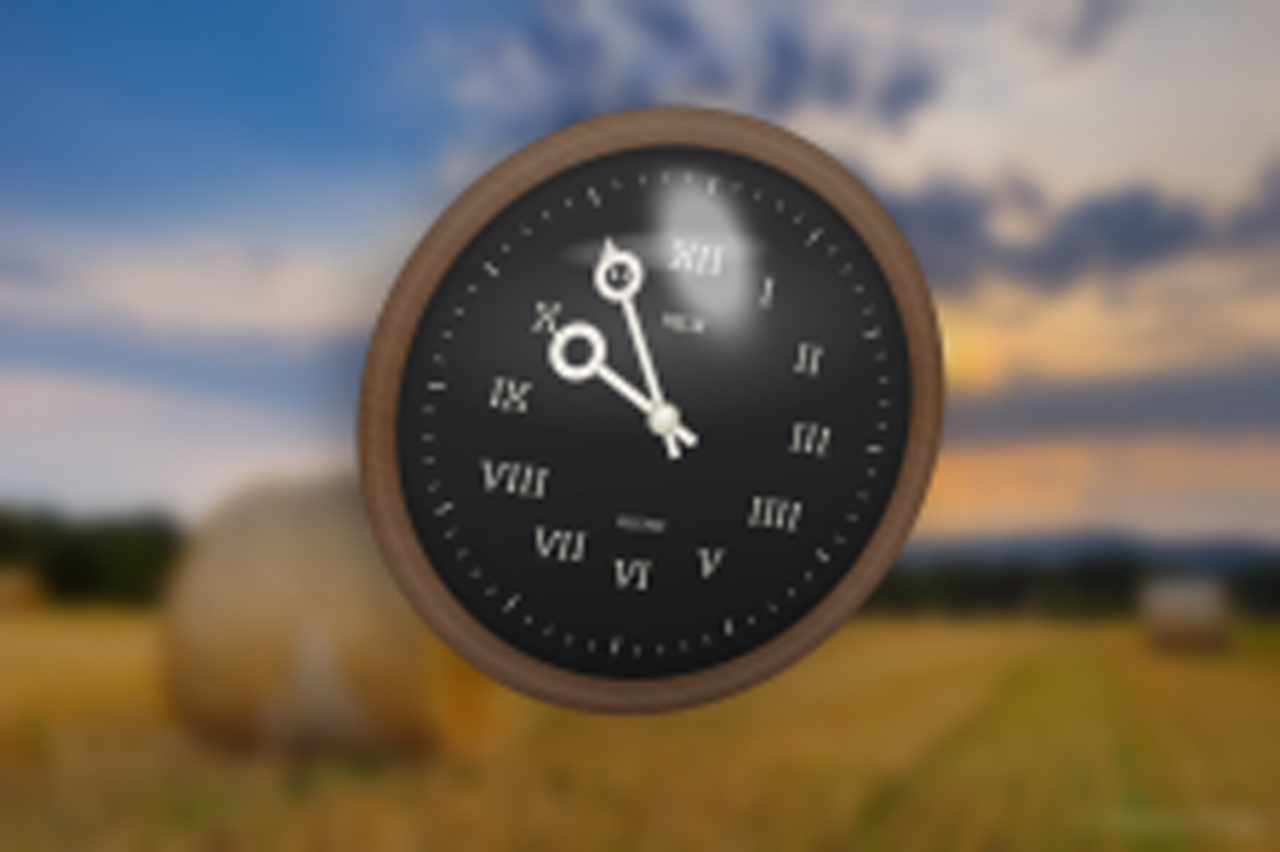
9:55
